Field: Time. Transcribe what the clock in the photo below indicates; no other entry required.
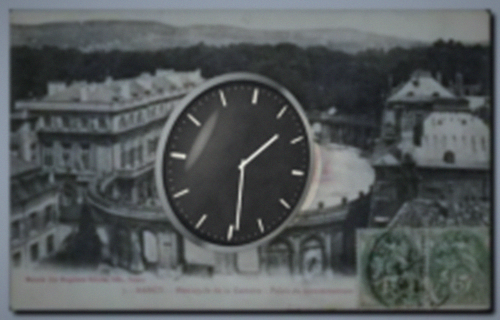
1:29
